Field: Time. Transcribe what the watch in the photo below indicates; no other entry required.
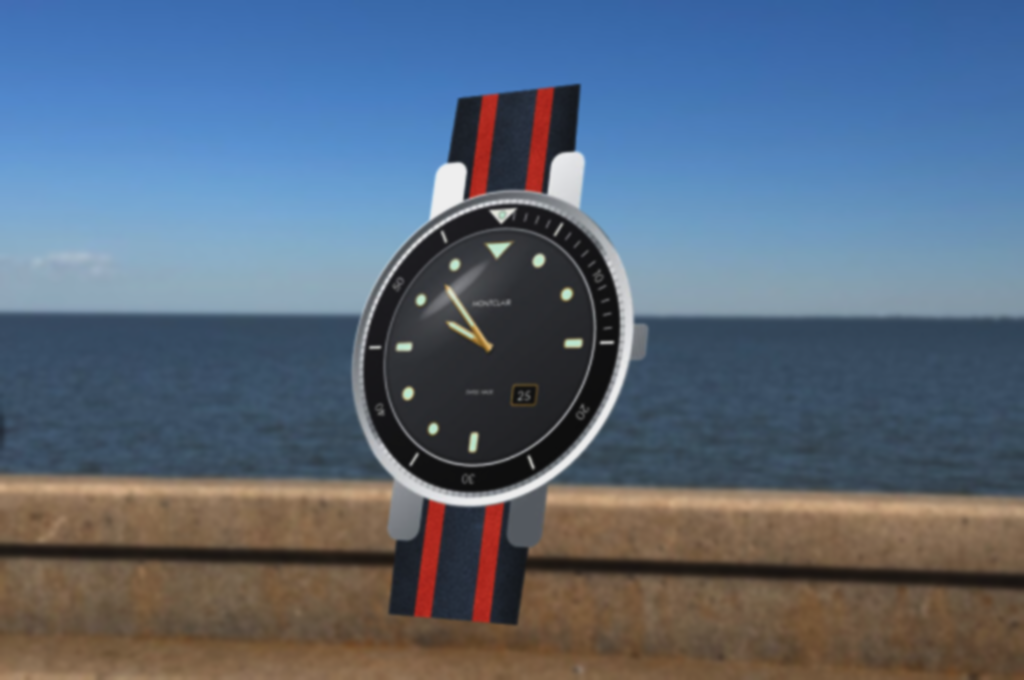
9:53
